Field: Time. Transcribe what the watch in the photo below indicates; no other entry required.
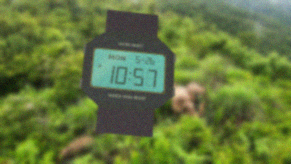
10:57
